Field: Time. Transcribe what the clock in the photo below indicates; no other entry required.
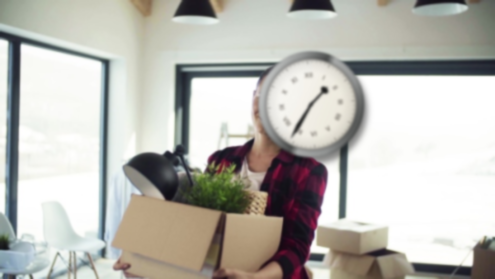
1:36
